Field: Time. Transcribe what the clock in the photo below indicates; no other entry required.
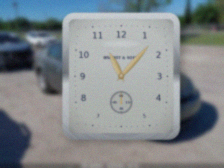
11:07
